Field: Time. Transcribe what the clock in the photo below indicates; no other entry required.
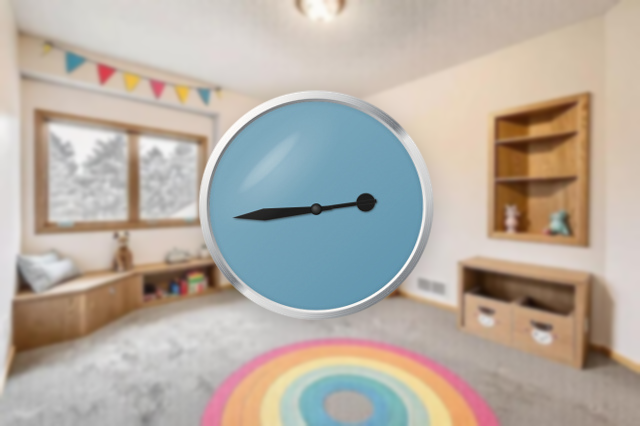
2:44
